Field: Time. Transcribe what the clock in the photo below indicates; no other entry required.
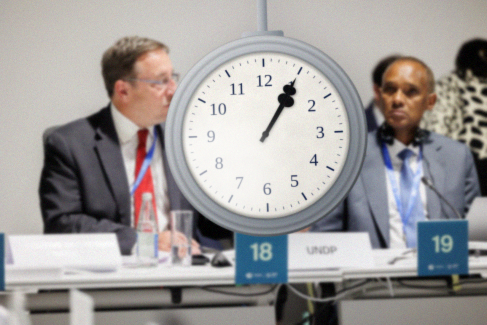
1:05
